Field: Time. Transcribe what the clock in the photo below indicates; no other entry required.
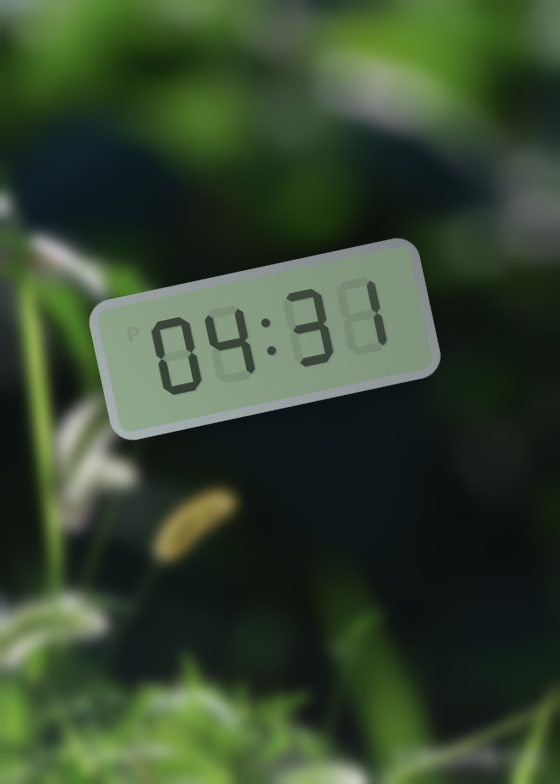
4:31
